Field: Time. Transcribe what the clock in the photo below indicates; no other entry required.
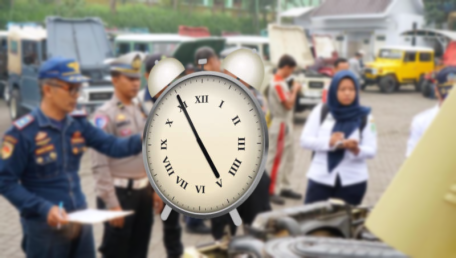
4:55
